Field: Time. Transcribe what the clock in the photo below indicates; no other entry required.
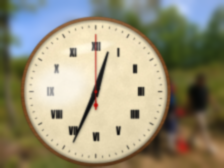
12:34:00
